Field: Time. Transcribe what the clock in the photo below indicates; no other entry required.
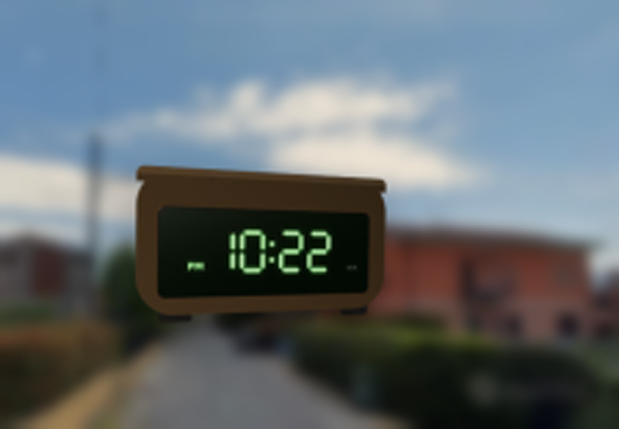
10:22
